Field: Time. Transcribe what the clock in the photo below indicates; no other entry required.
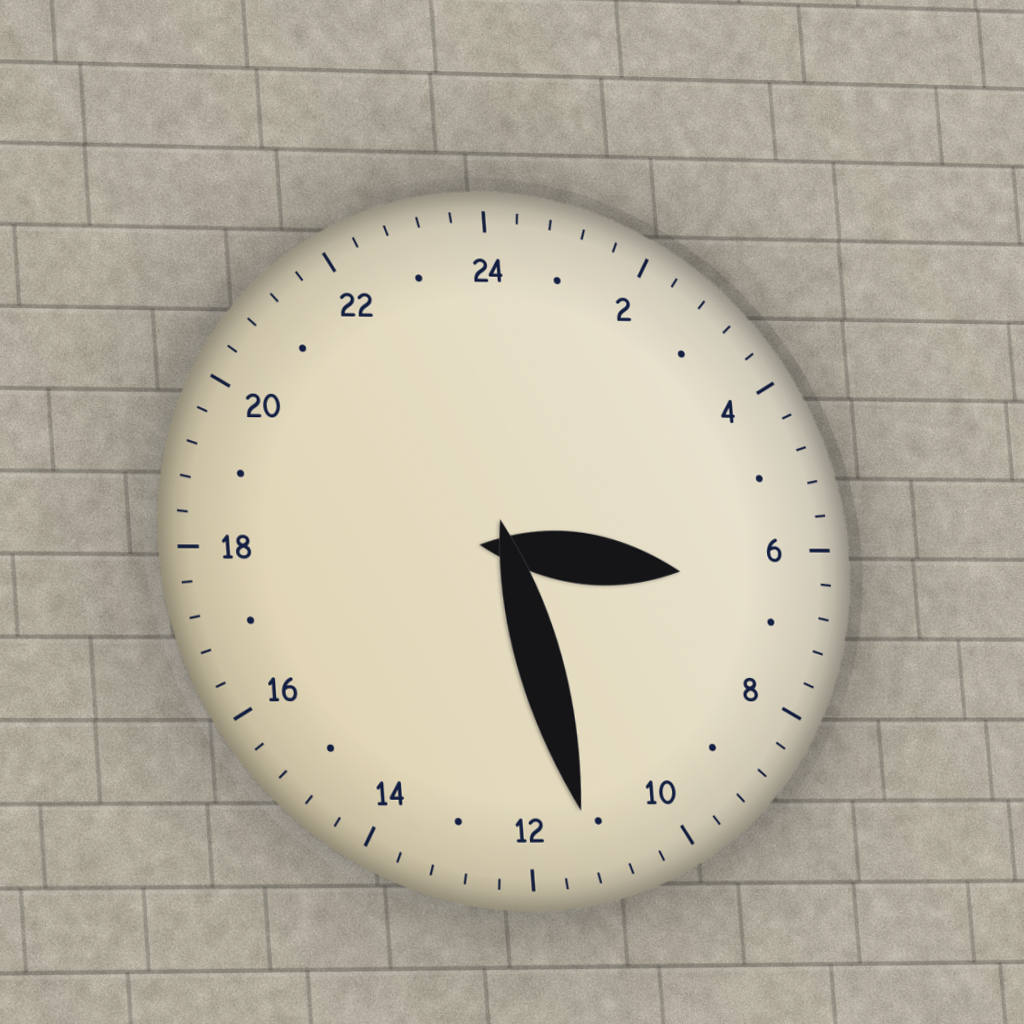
6:28
